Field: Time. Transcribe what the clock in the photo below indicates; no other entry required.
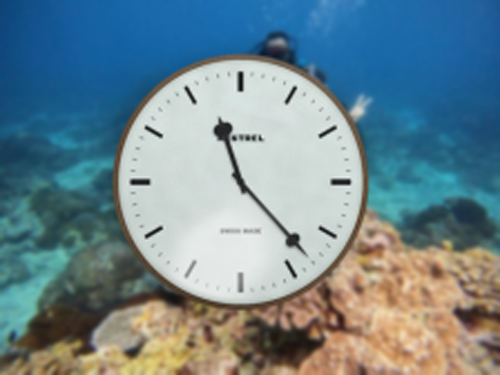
11:23
